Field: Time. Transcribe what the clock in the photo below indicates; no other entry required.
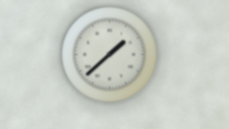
1:38
